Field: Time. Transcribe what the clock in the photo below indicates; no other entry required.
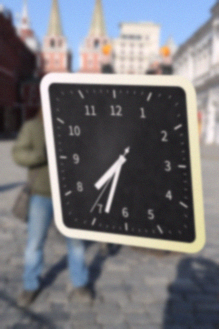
7:33:36
